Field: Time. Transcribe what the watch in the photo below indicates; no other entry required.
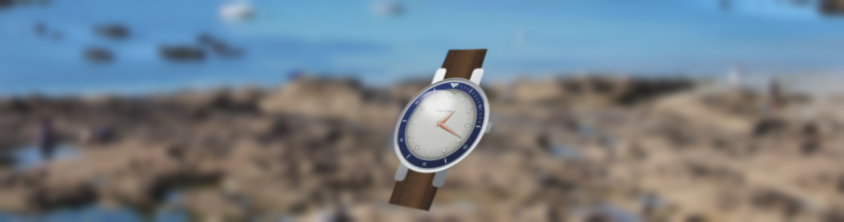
1:19
